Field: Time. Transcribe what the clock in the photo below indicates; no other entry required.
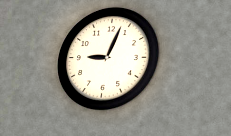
9:03
